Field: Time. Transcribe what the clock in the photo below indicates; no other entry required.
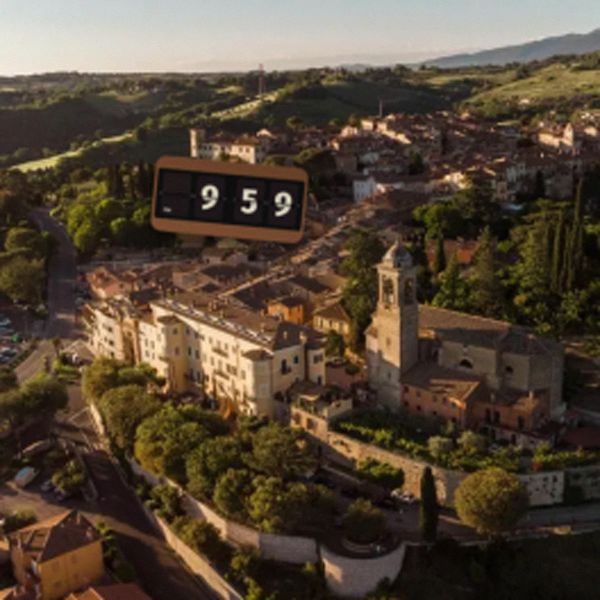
9:59
